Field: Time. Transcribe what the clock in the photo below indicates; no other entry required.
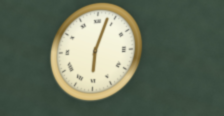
6:03
